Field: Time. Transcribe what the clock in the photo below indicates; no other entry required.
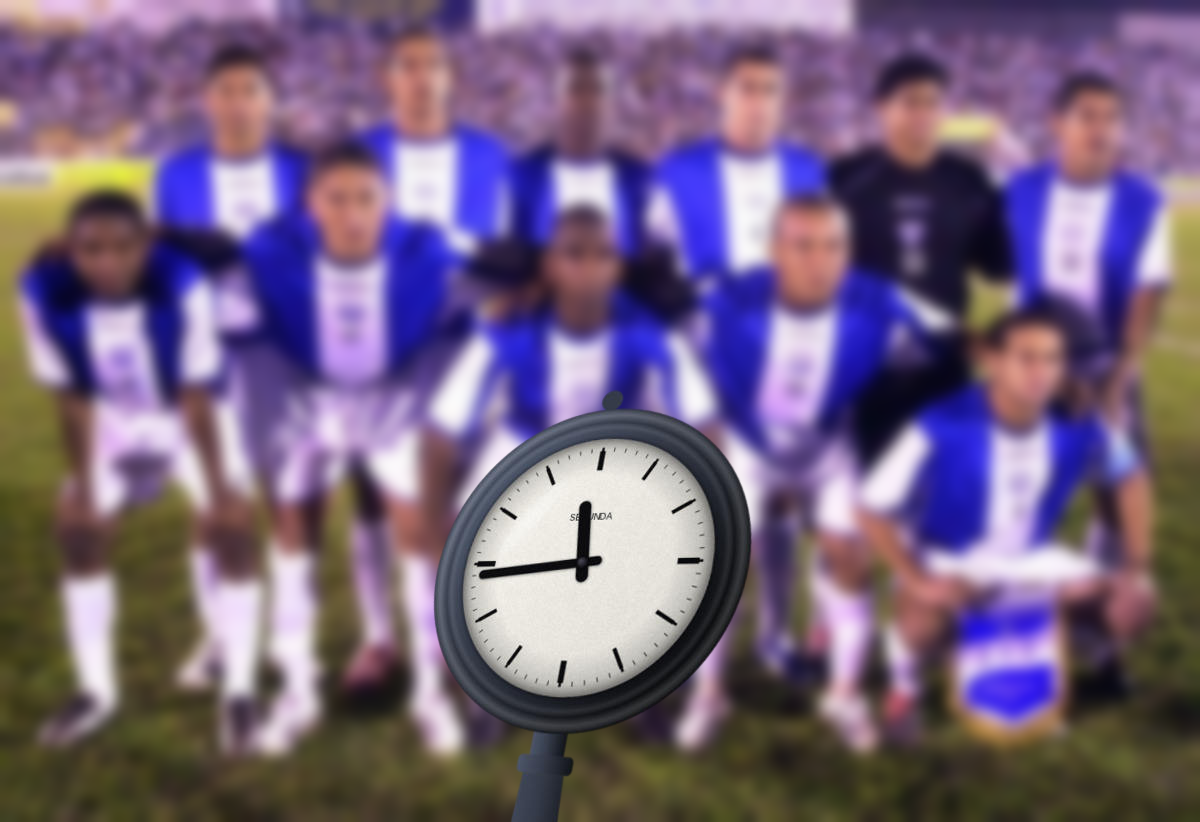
11:44
